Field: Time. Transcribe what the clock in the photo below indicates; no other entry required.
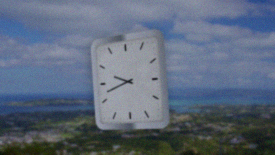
9:42
